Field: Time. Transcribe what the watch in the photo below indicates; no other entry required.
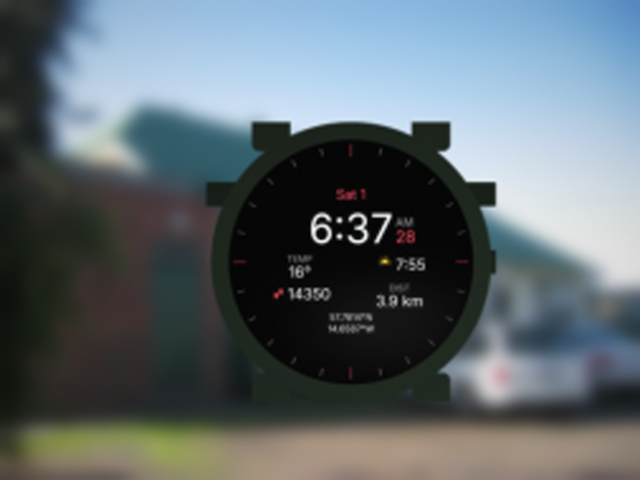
6:37
